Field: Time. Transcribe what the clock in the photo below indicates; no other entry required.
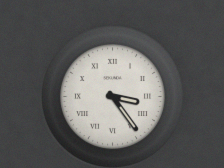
3:24
